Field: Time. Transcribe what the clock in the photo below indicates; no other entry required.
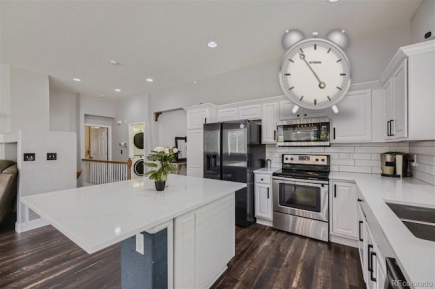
4:54
